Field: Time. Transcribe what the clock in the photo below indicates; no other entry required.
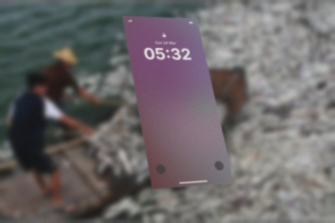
5:32
